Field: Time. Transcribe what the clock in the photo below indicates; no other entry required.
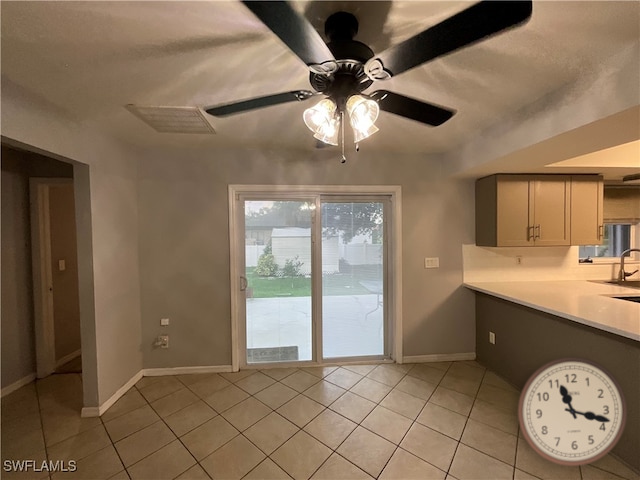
11:18
